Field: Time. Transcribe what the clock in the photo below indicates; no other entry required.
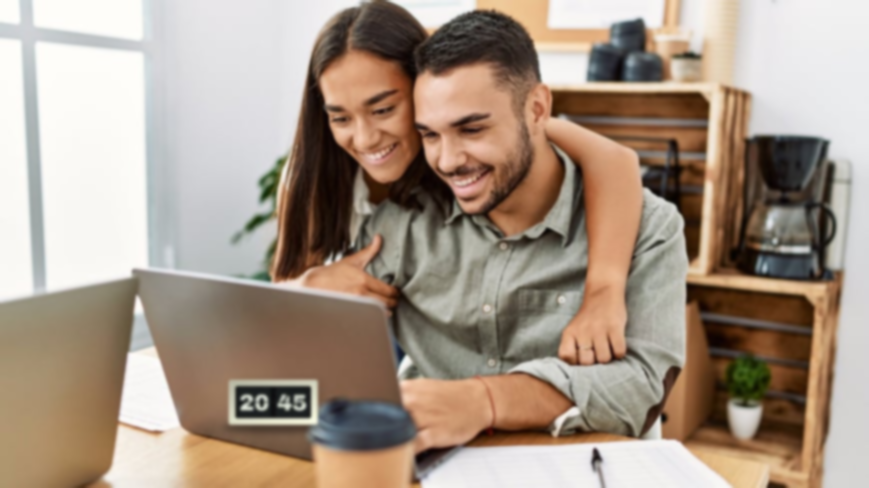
20:45
